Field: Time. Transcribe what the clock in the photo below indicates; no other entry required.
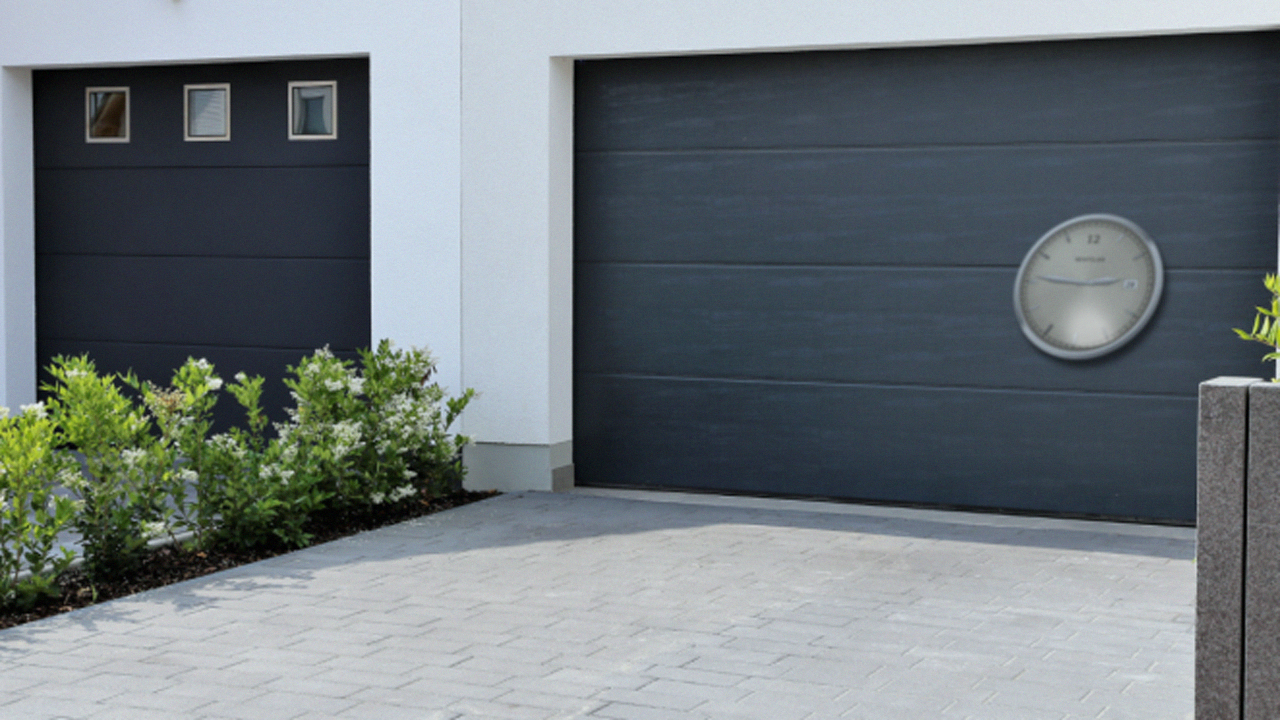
2:46
